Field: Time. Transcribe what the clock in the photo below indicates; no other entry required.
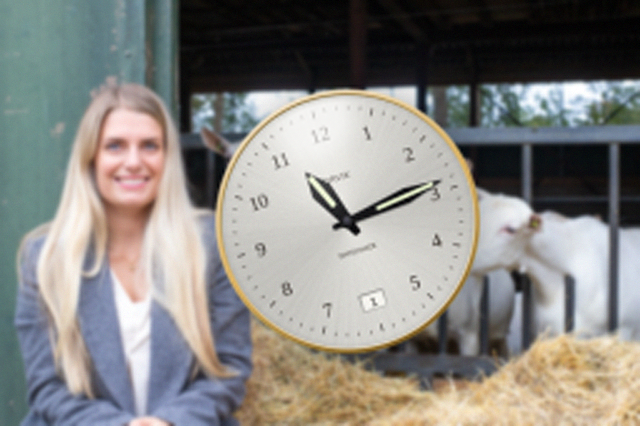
11:14
